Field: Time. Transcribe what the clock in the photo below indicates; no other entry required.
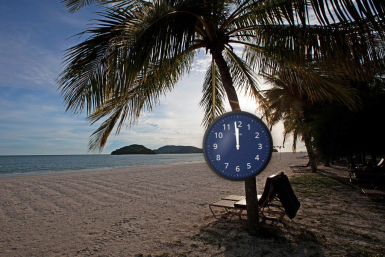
11:59
